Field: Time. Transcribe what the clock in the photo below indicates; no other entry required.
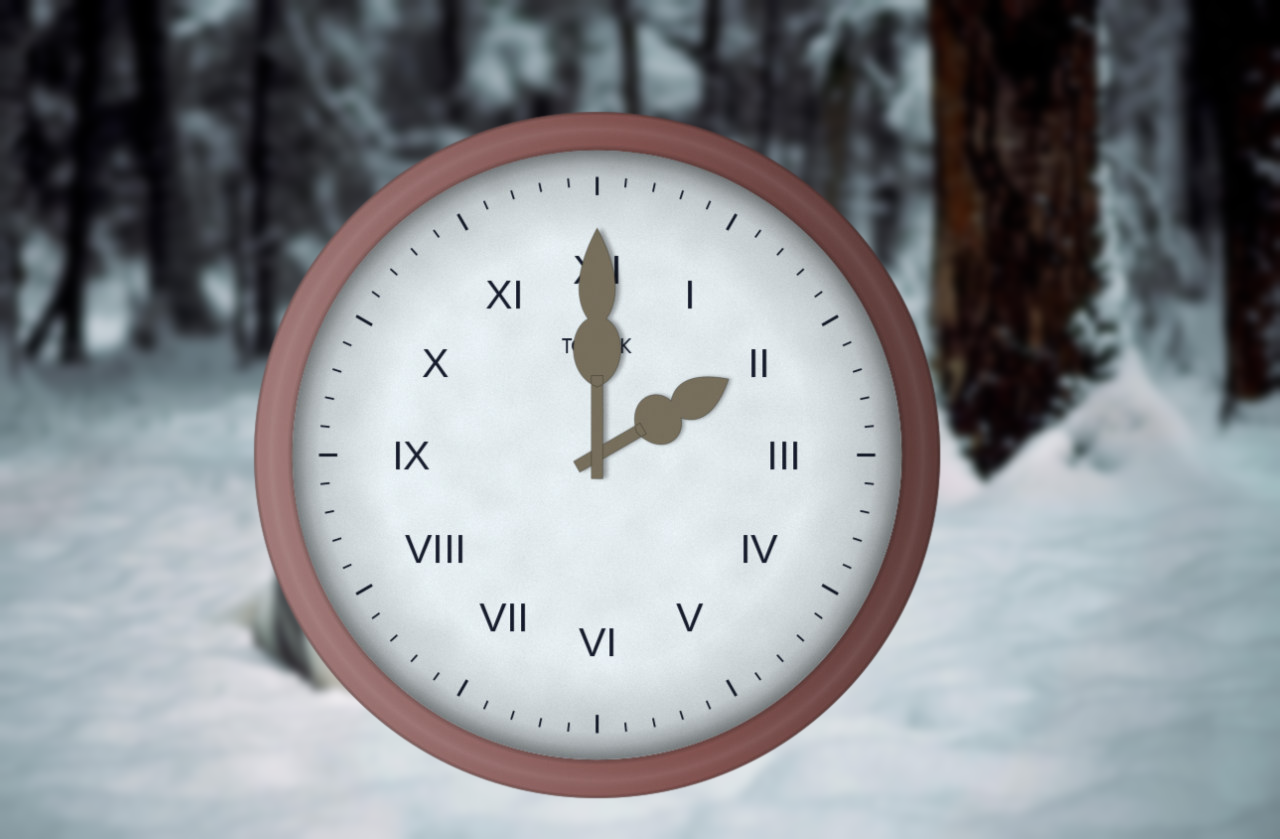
2:00
